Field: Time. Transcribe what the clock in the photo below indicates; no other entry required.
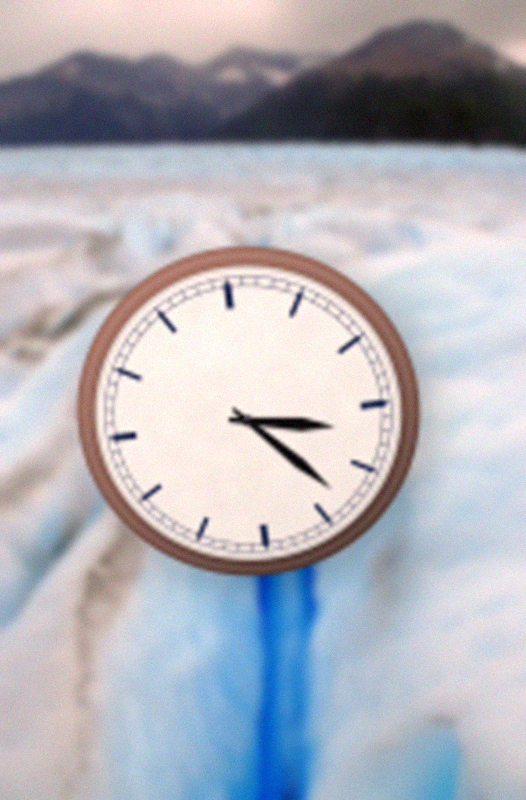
3:23
